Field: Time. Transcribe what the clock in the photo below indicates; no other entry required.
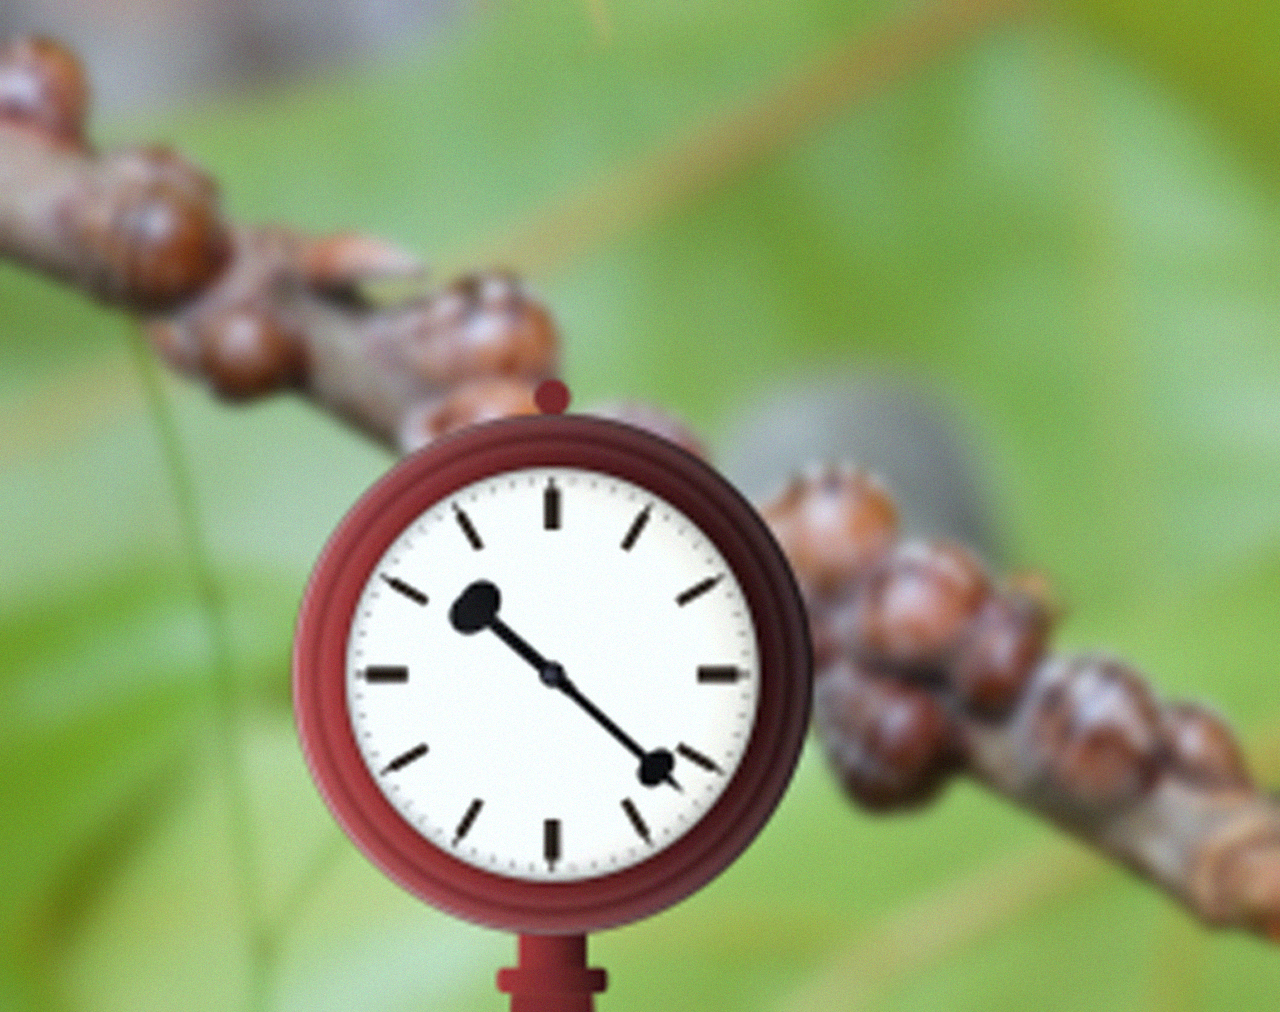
10:22
